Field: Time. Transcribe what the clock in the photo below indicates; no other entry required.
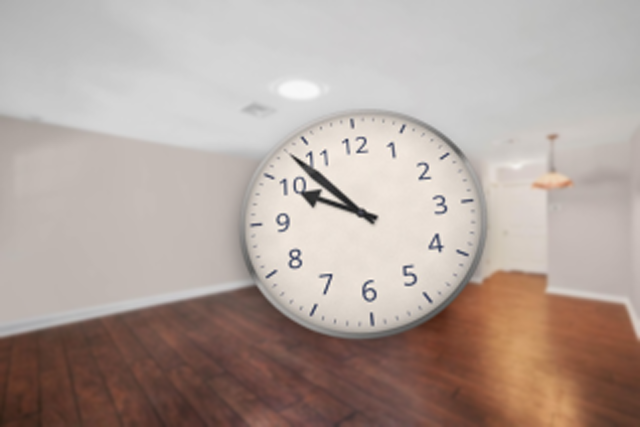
9:53
